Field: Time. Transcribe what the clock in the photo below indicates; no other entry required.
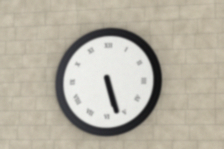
5:27
